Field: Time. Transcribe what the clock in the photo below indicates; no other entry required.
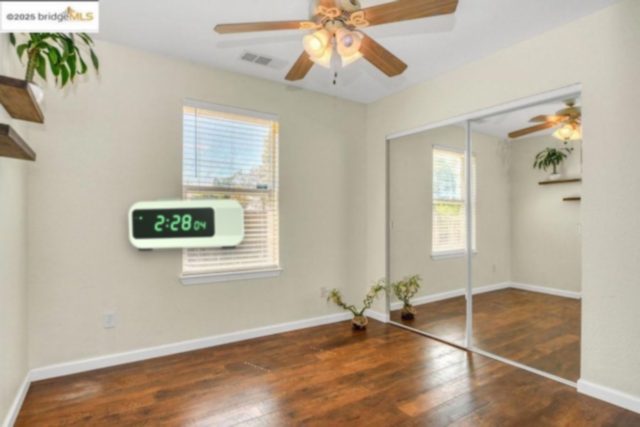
2:28
